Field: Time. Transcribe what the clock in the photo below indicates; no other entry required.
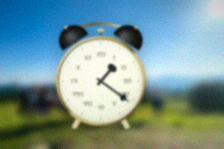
1:21
